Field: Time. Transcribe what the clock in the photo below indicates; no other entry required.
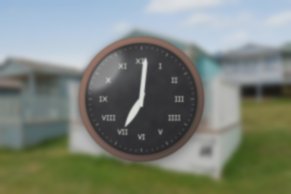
7:01
